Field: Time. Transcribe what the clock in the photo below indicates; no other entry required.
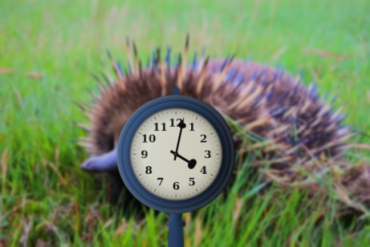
4:02
